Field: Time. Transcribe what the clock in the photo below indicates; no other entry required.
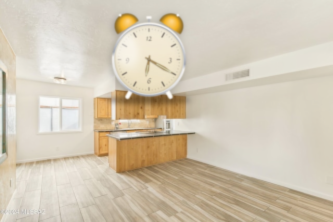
6:20
